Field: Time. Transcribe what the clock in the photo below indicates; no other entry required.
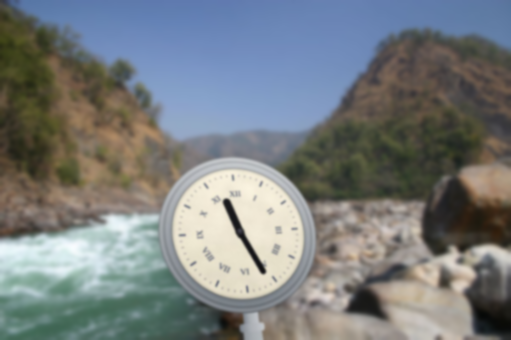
11:26
